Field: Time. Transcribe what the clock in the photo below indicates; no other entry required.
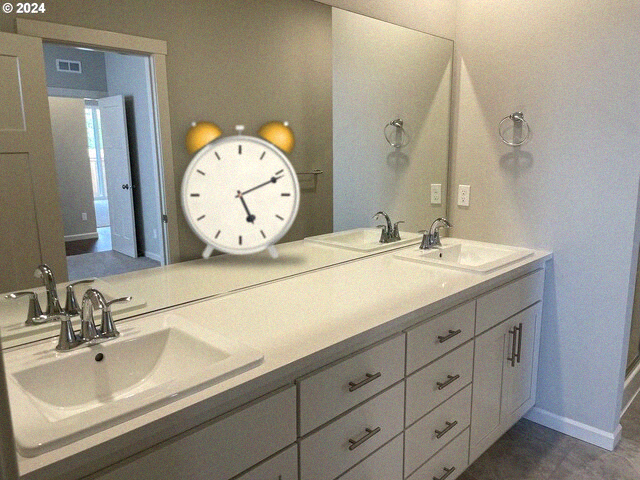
5:11
